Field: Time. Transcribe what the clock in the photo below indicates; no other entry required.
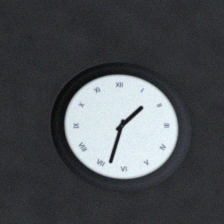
1:33
